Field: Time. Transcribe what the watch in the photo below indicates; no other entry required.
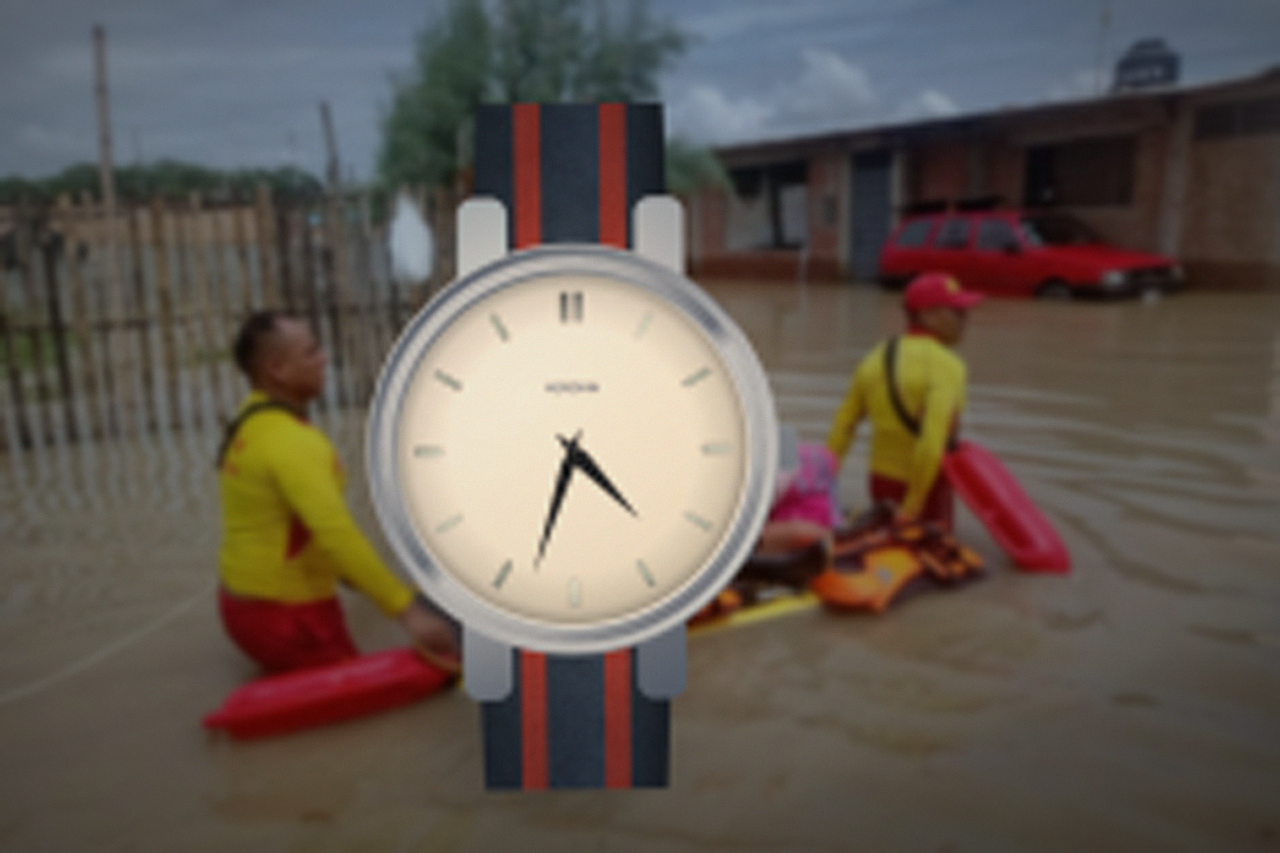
4:33
